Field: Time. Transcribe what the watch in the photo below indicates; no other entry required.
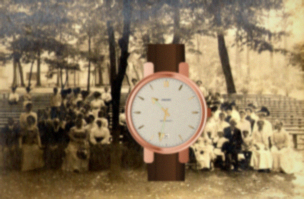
10:32
